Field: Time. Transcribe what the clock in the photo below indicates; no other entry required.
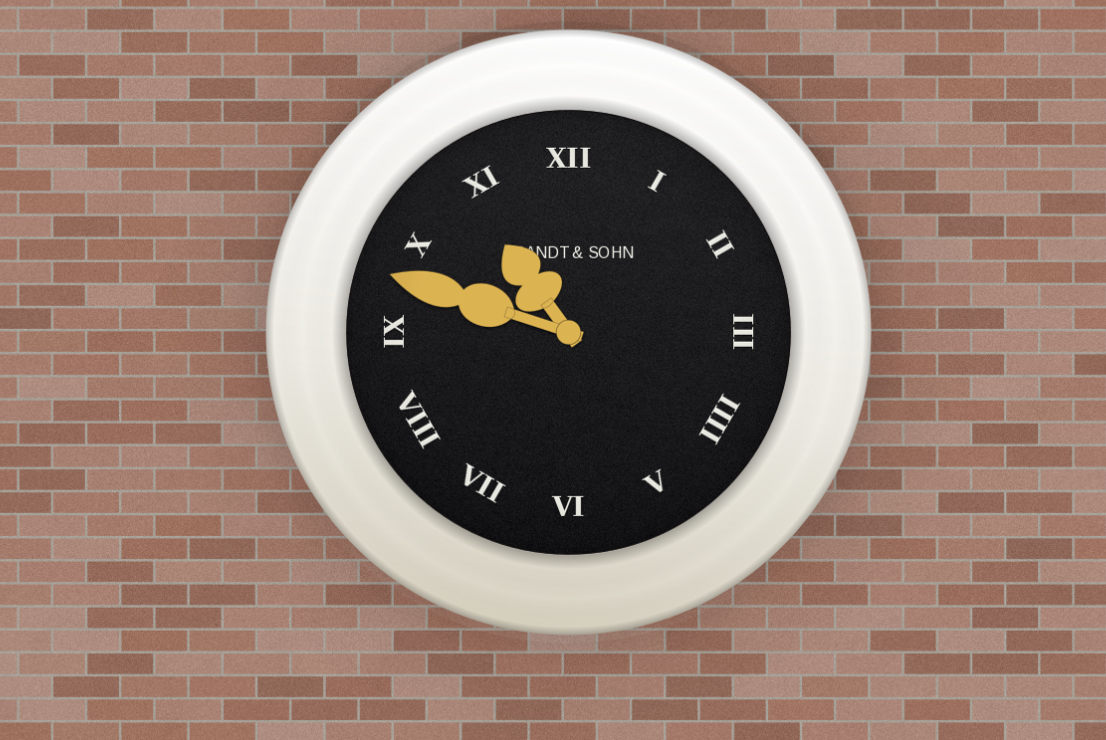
10:48
